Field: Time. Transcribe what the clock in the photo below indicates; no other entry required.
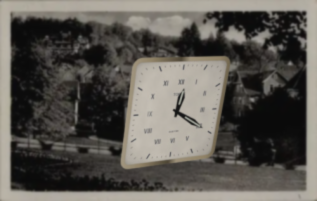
12:20
